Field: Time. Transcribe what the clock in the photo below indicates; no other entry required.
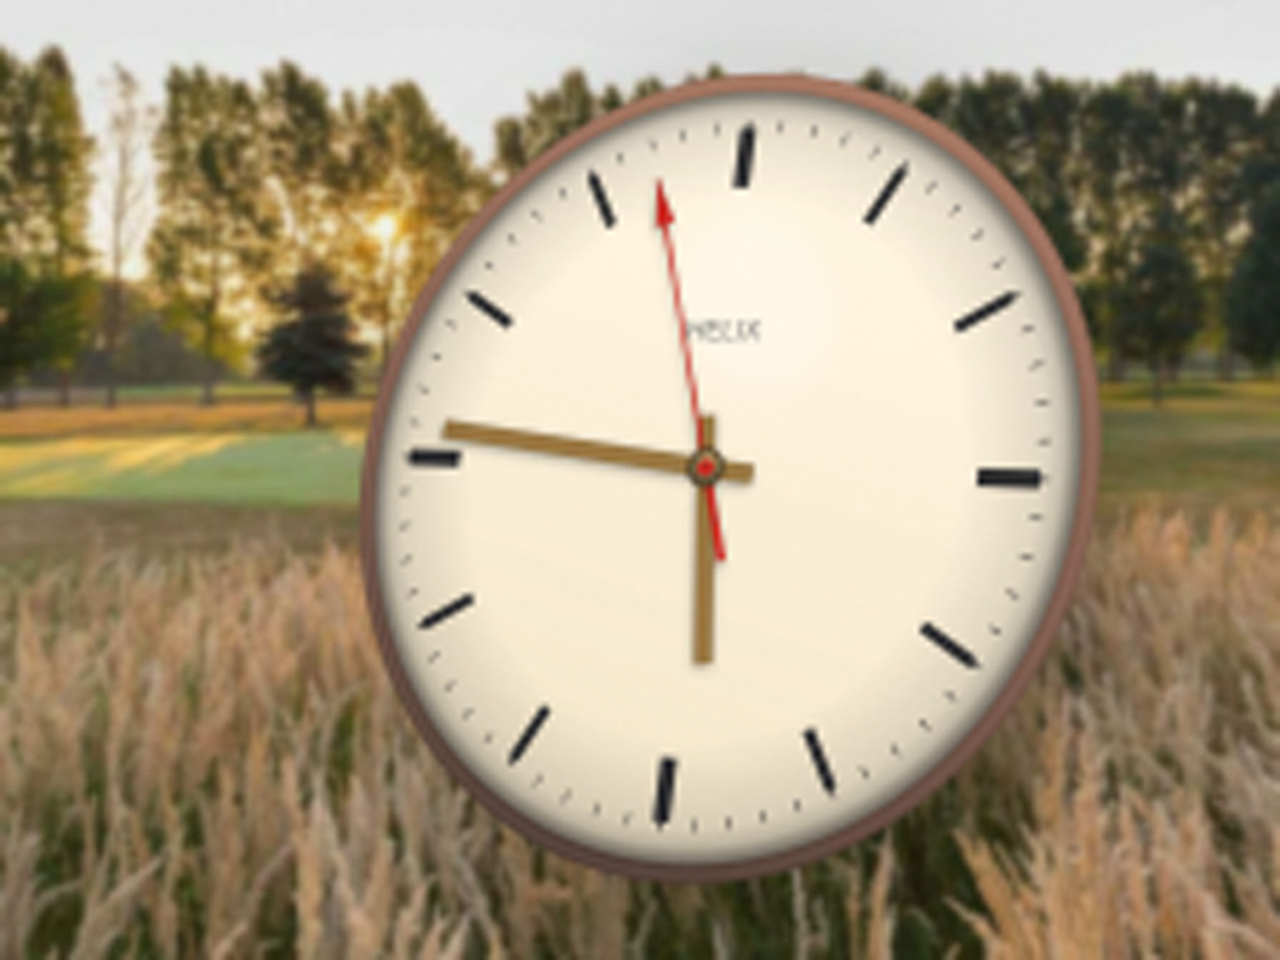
5:45:57
